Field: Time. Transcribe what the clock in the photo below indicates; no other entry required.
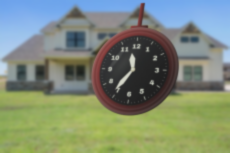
11:36
